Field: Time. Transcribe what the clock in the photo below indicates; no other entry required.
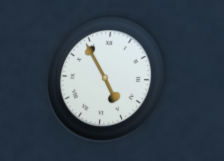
4:54
